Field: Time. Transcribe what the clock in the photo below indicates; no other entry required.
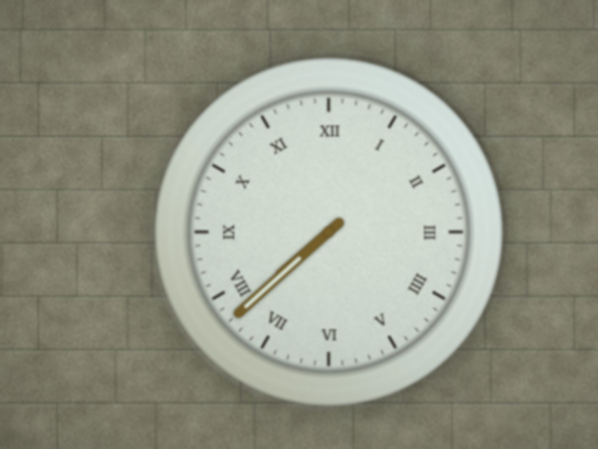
7:38
